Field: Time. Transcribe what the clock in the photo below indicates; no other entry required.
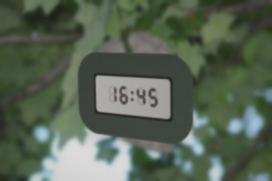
16:45
